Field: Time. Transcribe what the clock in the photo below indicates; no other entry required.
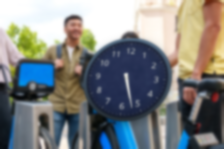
5:27
